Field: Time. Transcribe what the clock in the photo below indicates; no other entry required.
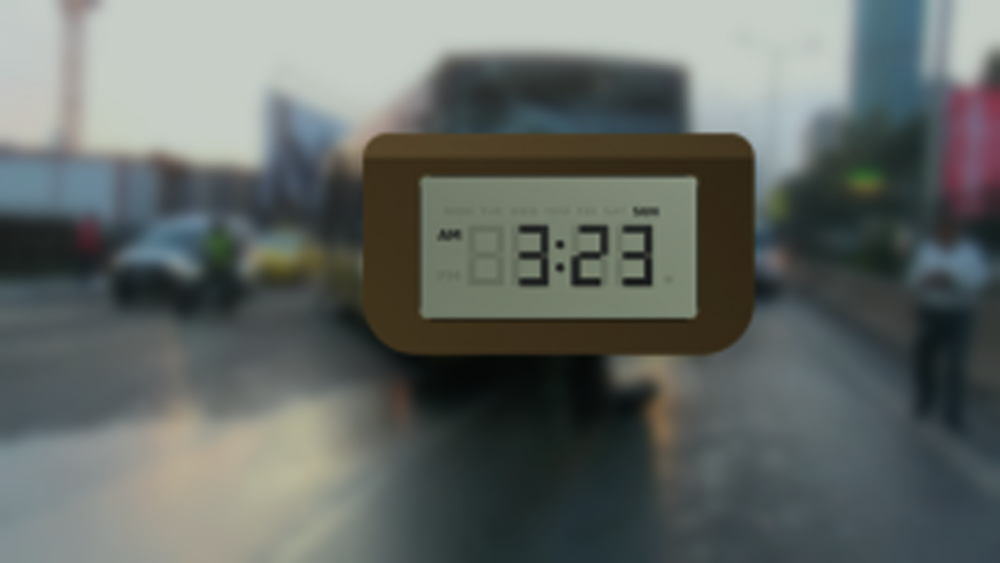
3:23
